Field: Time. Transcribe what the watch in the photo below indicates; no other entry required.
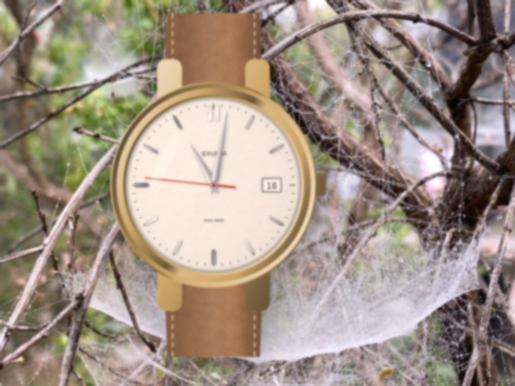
11:01:46
